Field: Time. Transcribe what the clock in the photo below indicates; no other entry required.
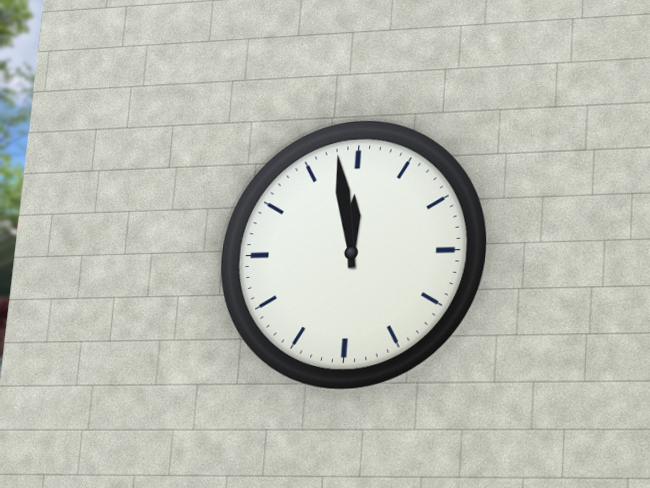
11:58
